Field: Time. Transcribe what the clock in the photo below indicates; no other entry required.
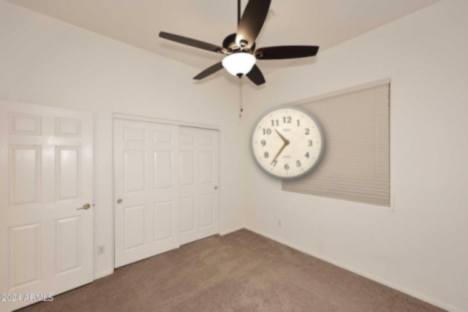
10:36
